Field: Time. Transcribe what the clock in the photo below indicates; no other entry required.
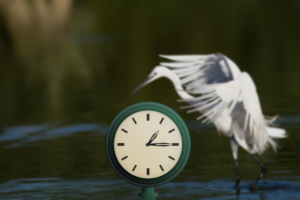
1:15
